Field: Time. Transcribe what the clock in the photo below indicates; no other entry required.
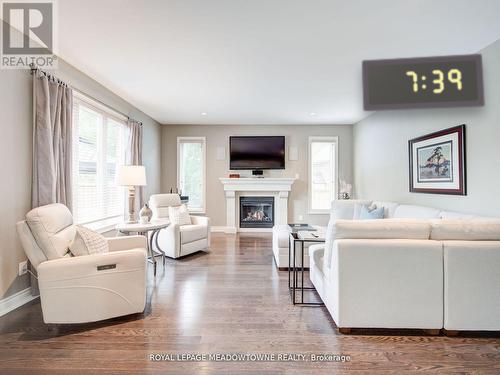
7:39
